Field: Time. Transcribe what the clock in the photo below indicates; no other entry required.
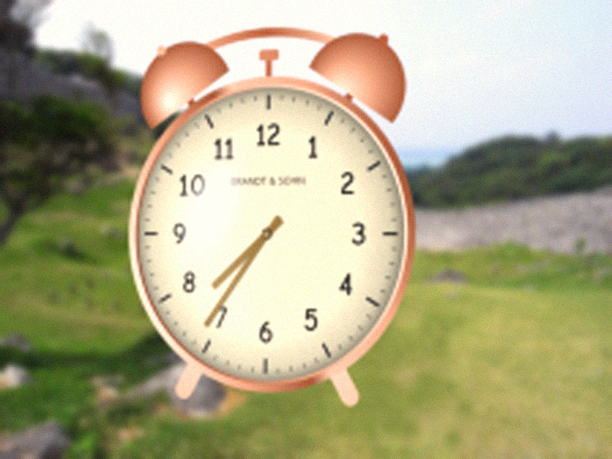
7:36
